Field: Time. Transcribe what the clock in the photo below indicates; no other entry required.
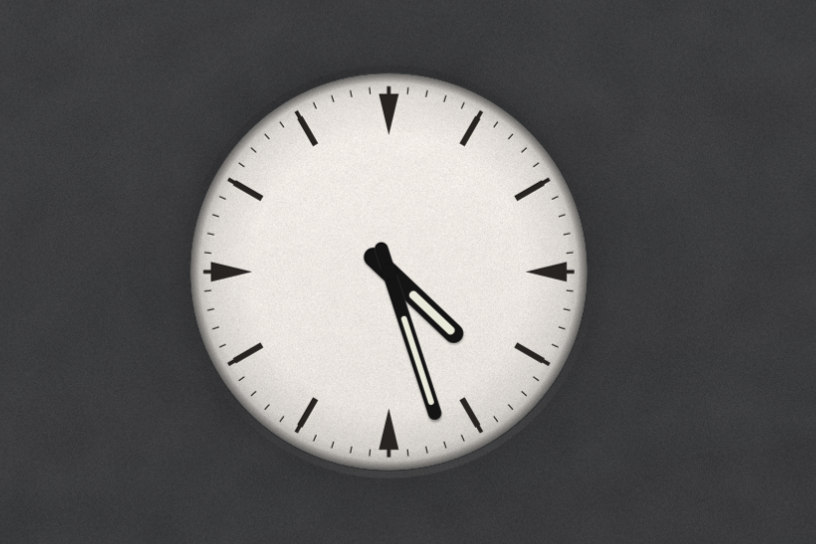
4:27
